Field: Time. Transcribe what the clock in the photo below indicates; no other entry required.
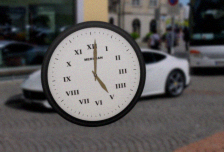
5:01
